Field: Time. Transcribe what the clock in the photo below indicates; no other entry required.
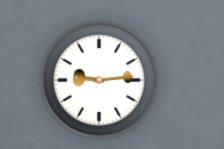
9:14
